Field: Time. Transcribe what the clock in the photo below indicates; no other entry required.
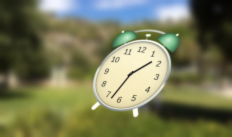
1:33
